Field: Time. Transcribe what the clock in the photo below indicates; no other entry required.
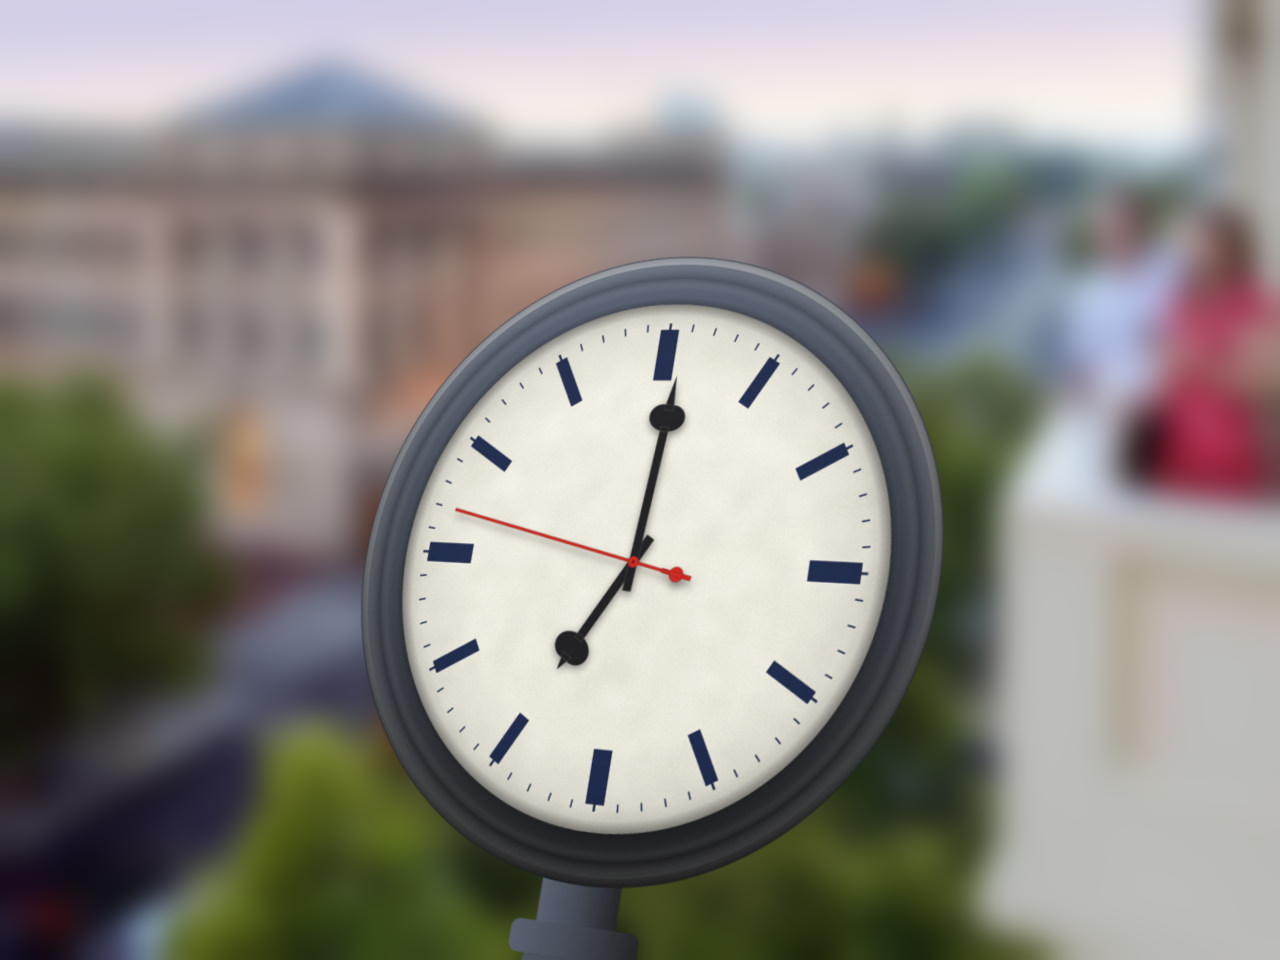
7:00:47
